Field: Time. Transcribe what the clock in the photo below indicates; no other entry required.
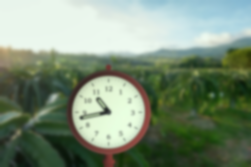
10:43
